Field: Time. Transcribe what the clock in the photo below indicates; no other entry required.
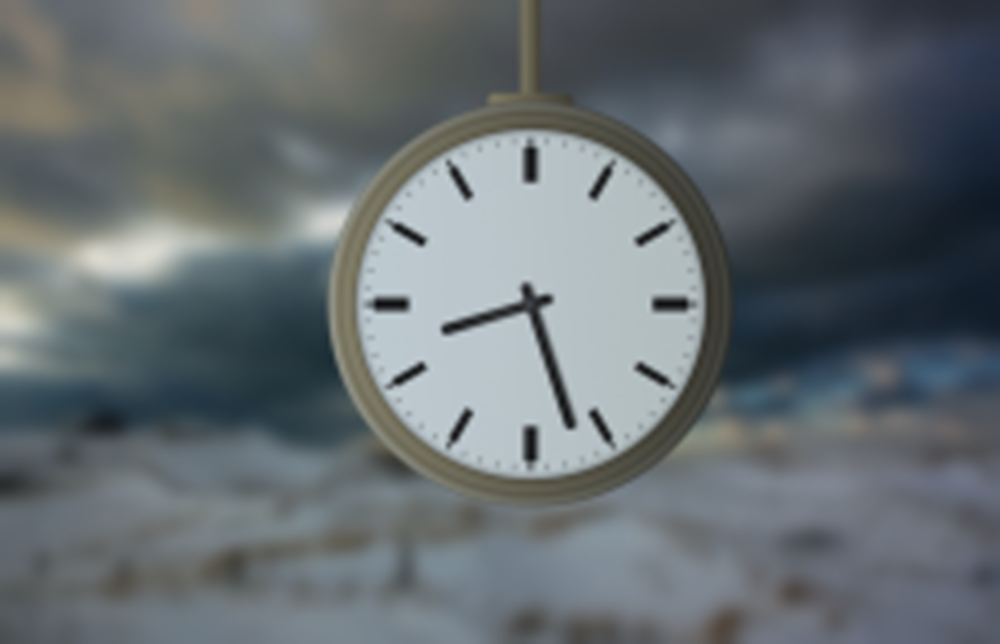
8:27
